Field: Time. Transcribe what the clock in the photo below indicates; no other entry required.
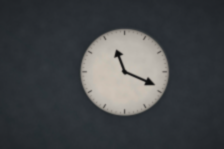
11:19
